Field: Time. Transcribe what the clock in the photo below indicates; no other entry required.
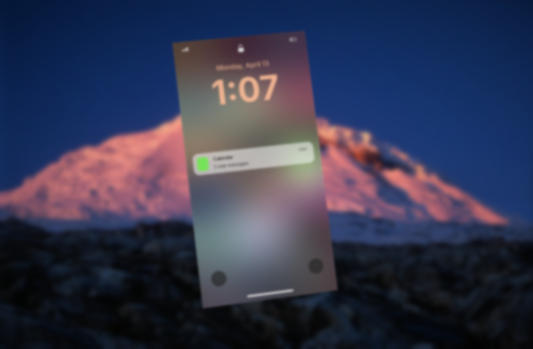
1:07
